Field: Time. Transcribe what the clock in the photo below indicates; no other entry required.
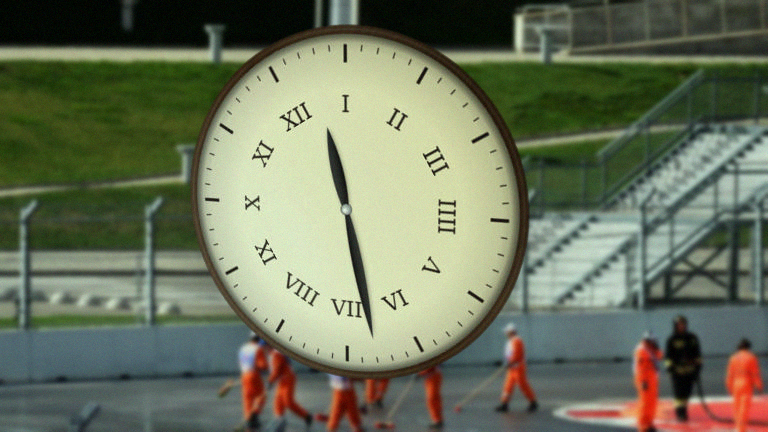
12:33
